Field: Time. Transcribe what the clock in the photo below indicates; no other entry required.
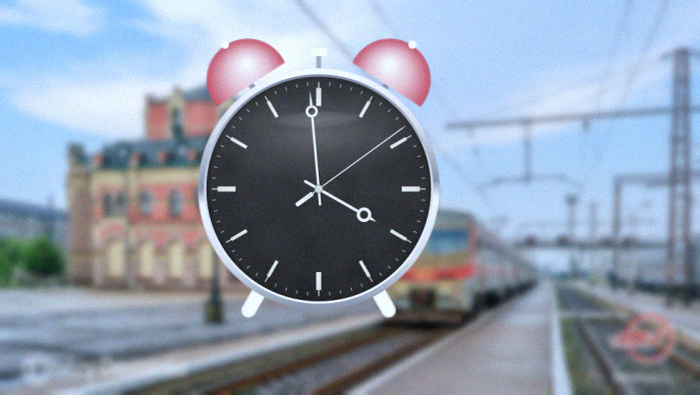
3:59:09
